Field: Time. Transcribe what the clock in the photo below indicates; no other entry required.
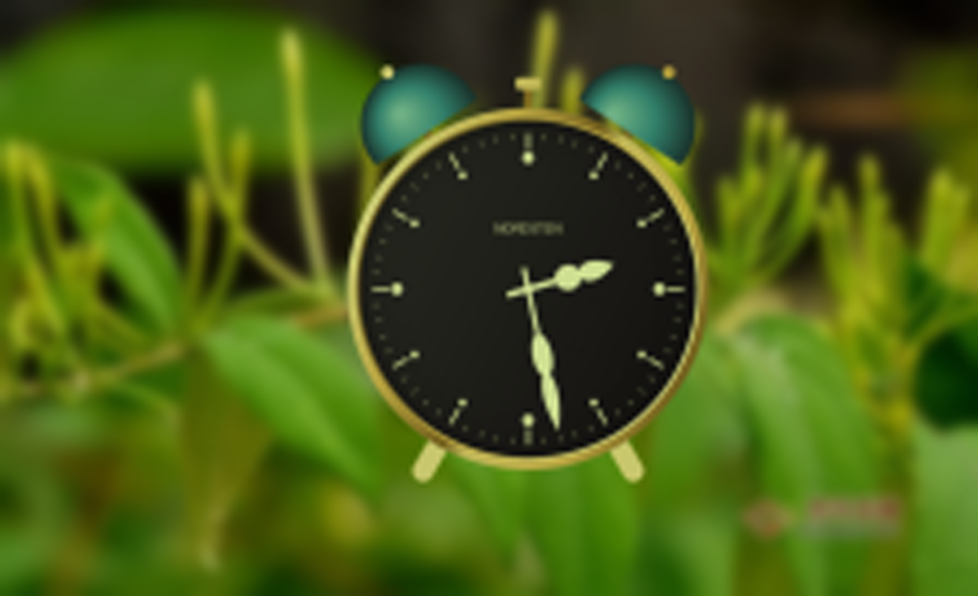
2:28
